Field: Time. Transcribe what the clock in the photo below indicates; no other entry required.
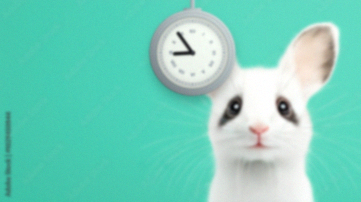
8:54
